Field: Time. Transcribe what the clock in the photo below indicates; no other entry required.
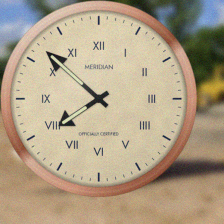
7:52
